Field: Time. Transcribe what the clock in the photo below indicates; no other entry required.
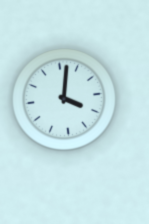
4:02
